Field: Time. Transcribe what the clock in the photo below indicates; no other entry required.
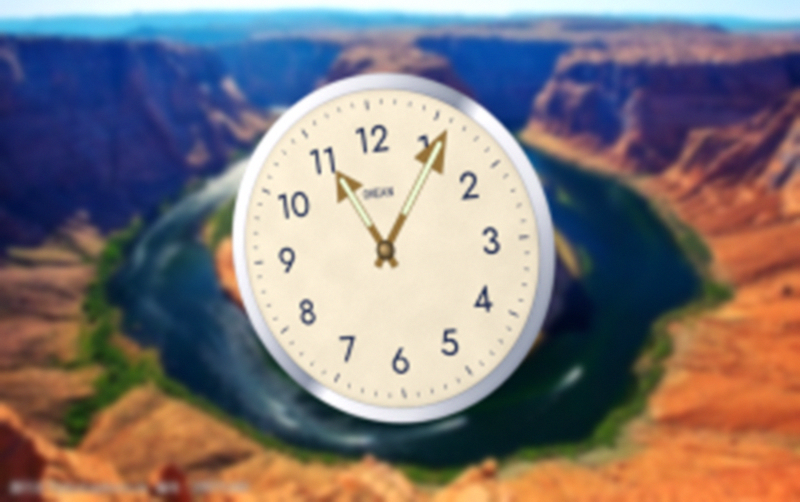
11:06
